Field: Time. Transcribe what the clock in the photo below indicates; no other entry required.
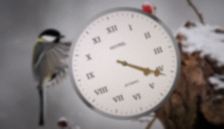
4:21
